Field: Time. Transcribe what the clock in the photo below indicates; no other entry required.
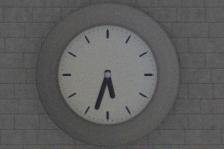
5:33
